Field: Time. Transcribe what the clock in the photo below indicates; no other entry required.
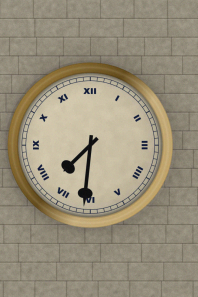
7:31
